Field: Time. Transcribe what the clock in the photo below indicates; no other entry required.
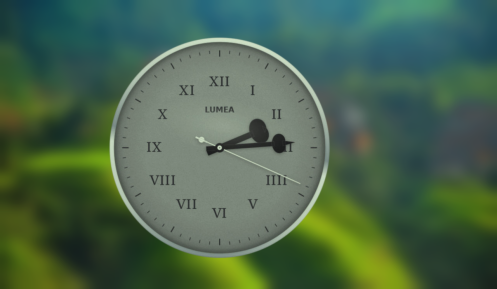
2:14:19
